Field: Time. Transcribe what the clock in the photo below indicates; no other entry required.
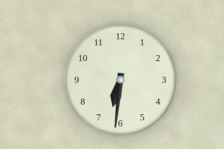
6:31
